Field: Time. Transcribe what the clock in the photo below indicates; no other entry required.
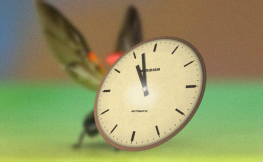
10:57
